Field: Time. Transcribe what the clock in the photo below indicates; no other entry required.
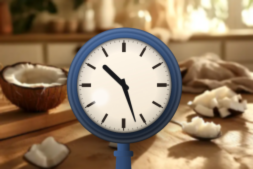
10:27
